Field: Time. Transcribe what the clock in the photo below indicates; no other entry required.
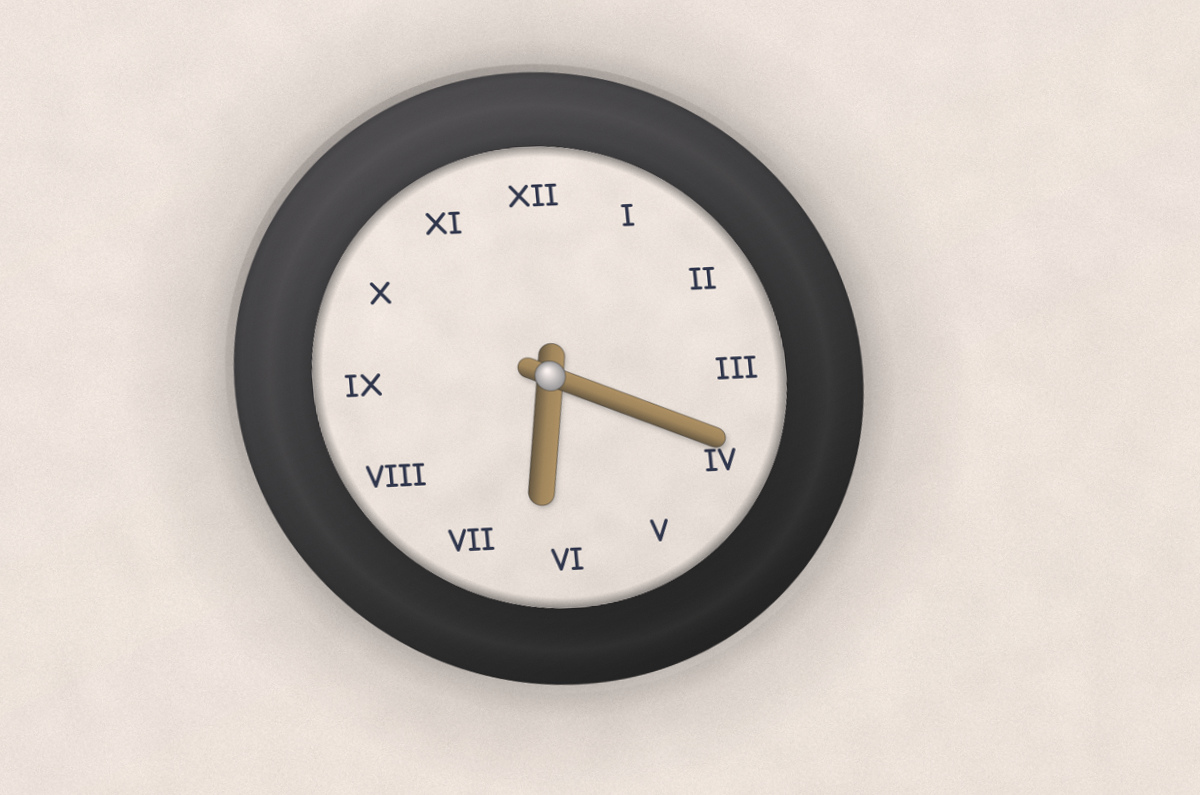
6:19
